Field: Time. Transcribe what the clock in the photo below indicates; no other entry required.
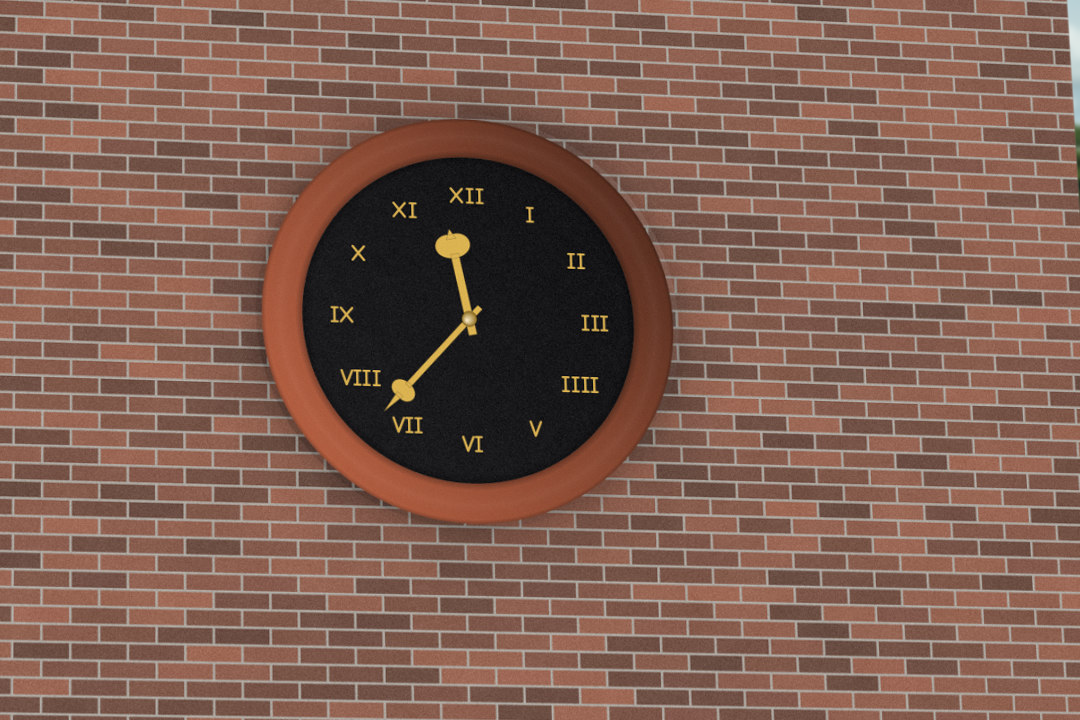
11:37
